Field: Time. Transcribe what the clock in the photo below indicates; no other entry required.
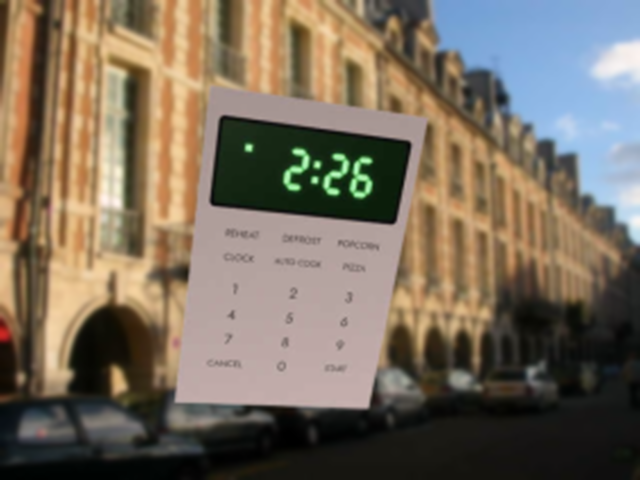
2:26
